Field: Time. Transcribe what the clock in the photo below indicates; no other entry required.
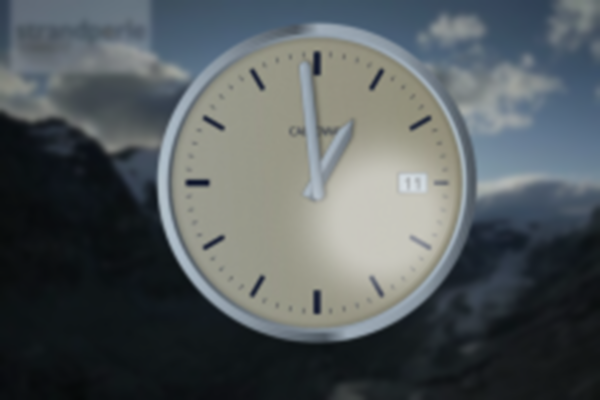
12:59
